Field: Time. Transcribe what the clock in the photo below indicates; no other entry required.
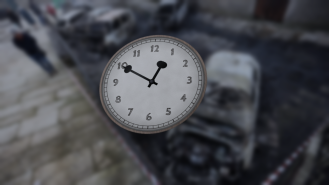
12:50
